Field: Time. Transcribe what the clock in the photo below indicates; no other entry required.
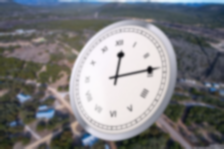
12:14
